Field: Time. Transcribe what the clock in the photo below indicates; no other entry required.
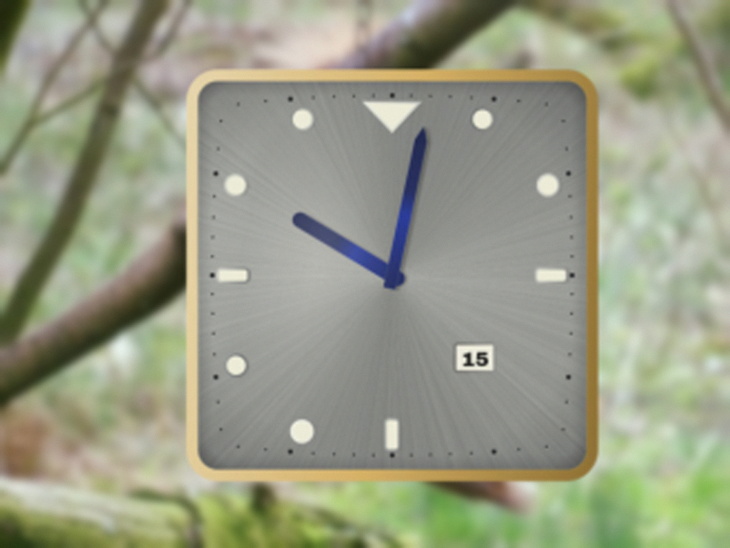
10:02
